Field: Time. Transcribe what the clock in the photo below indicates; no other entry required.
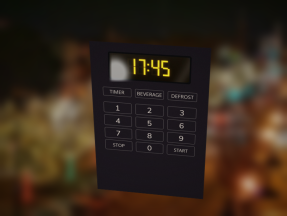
17:45
